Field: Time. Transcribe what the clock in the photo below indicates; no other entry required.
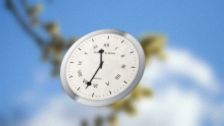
11:33
